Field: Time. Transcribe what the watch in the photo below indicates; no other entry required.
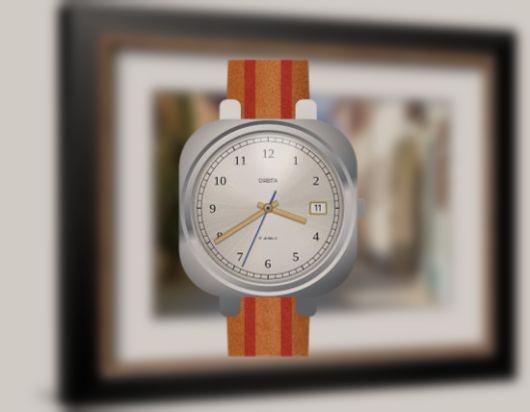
3:39:34
